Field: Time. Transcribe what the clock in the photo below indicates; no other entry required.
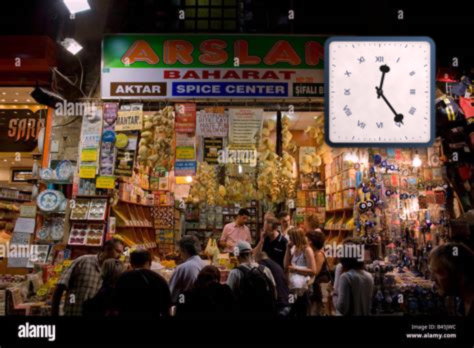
12:24
